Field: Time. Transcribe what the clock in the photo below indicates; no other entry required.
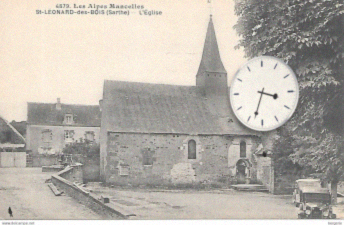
3:33
